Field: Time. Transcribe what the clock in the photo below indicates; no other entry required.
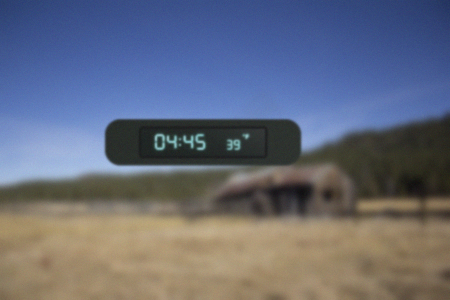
4:45
